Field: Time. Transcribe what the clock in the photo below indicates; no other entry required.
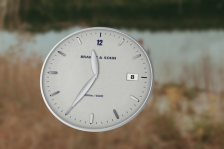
11:35
